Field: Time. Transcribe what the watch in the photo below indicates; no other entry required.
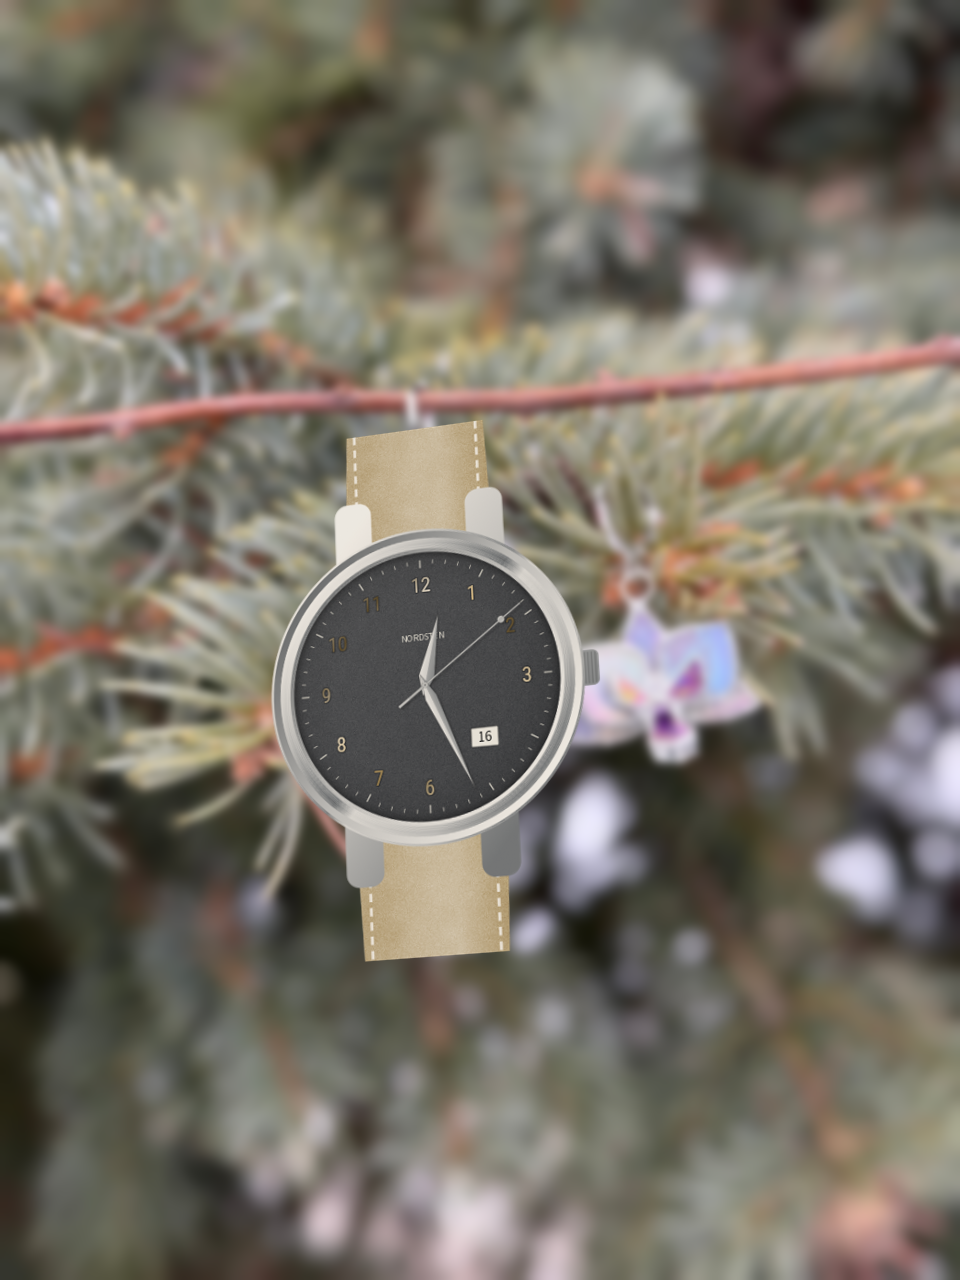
12:26:09
